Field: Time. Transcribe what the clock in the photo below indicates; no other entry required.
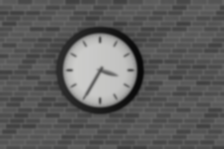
3:35
